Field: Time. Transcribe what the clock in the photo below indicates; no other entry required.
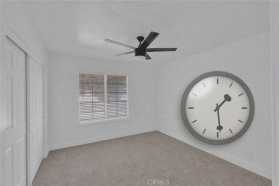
1:29
